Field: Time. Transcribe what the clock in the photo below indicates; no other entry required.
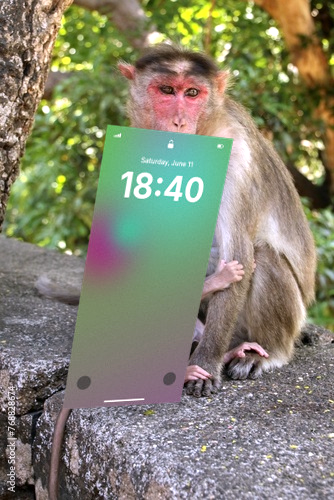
18:40
